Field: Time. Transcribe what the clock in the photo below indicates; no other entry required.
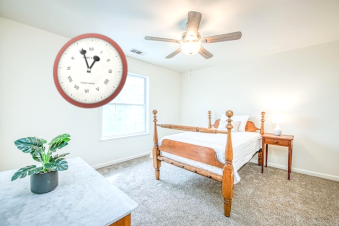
12:56
